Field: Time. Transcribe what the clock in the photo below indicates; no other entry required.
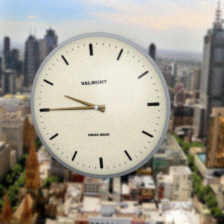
9:45
